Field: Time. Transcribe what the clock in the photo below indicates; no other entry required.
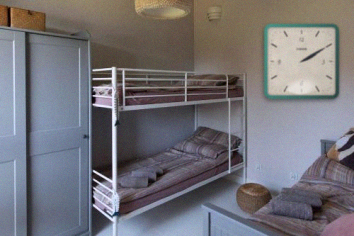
2:10
